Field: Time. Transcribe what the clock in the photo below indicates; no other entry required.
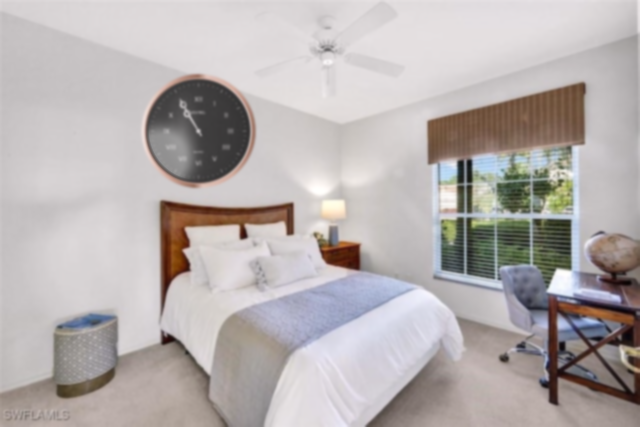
10:55
